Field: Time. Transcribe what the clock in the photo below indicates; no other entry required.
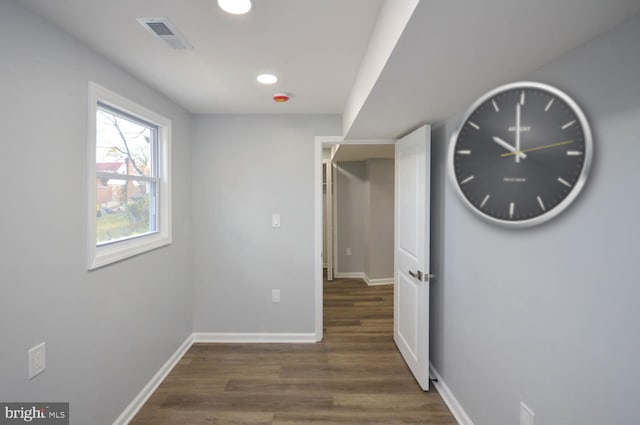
9:59:13
